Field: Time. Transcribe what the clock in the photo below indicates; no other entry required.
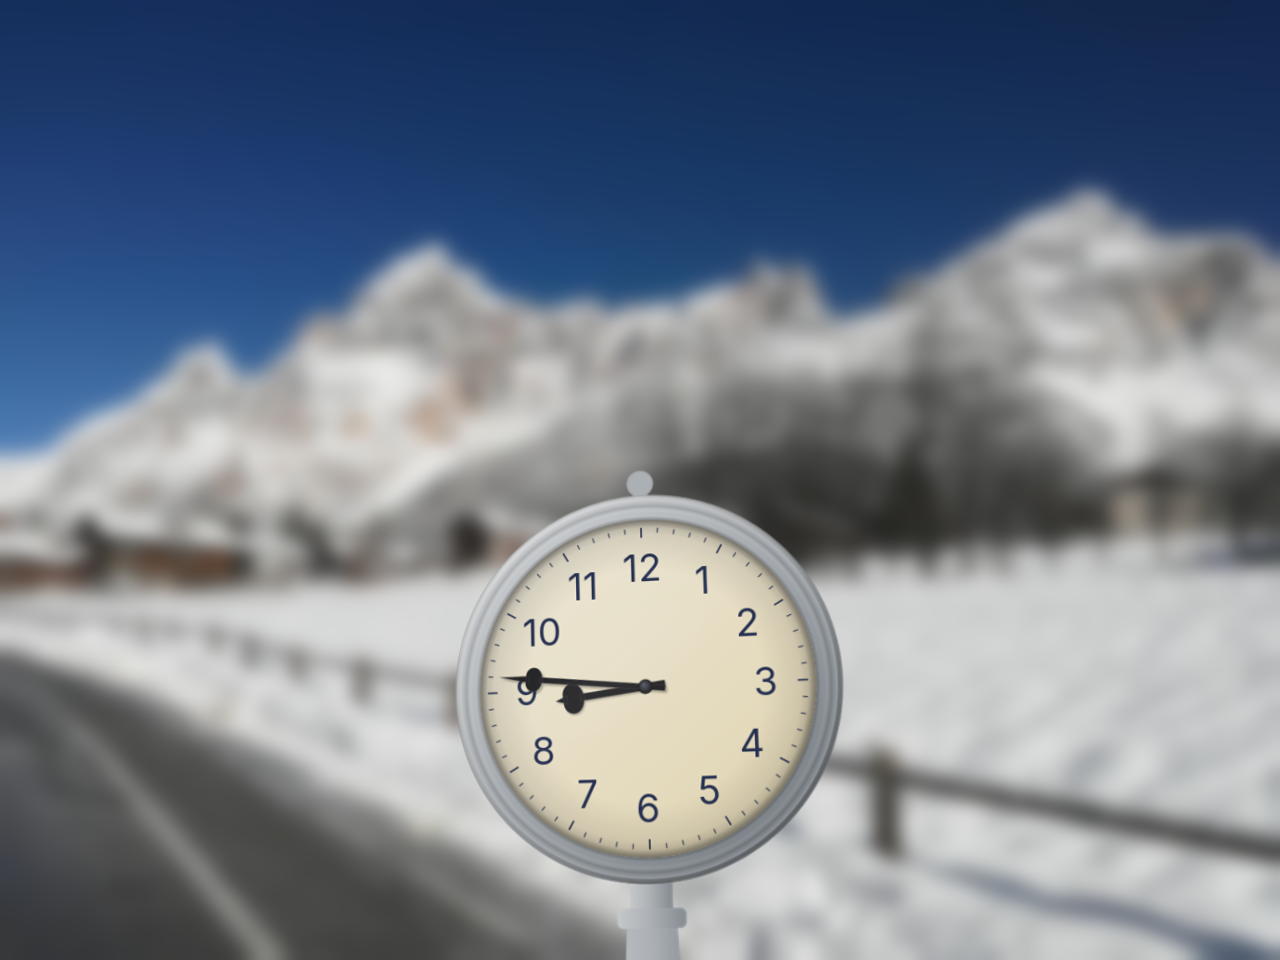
8:46
